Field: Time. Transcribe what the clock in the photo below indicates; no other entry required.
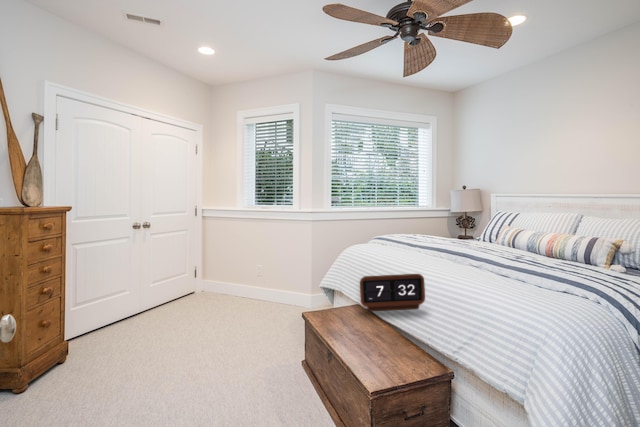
7:32
